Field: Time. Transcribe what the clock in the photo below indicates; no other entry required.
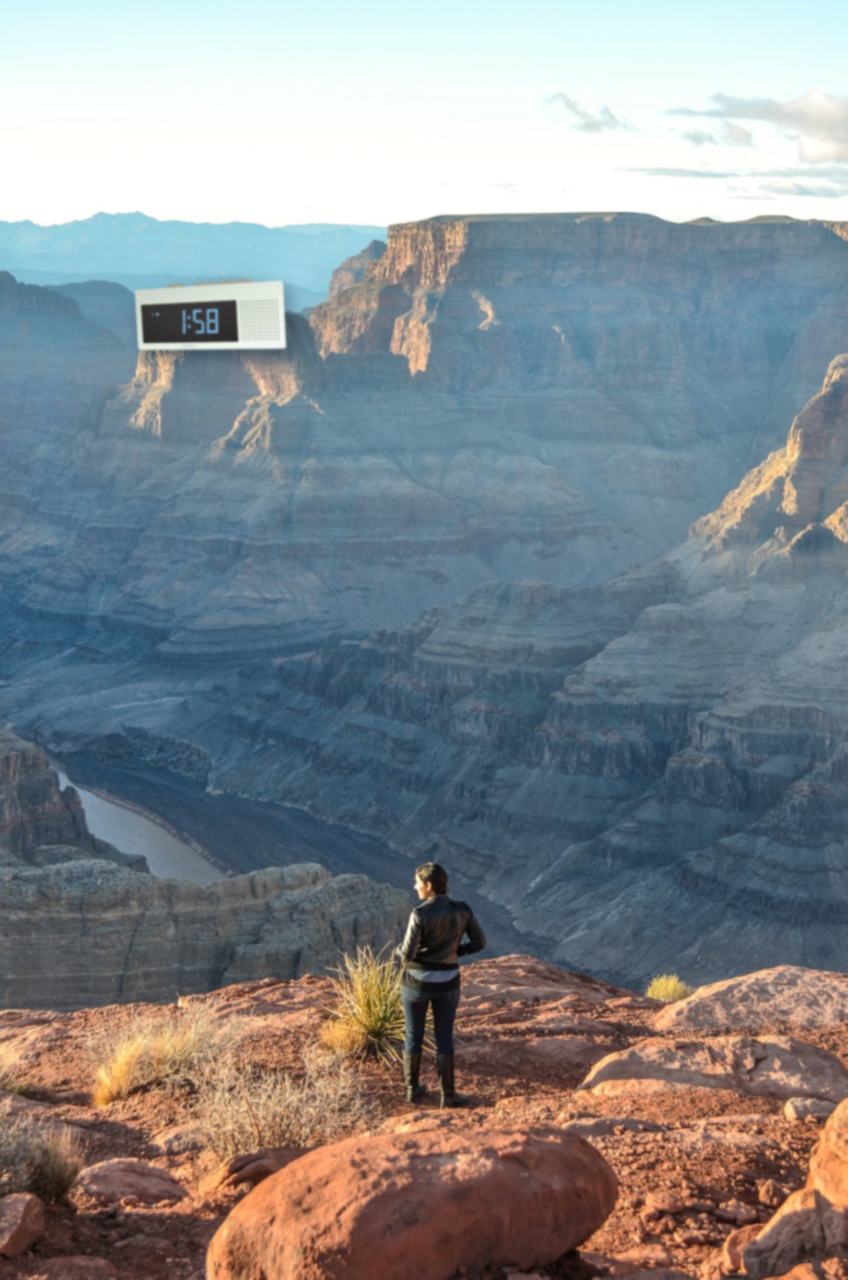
1:58
